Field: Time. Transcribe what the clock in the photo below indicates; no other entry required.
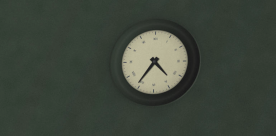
4:36
